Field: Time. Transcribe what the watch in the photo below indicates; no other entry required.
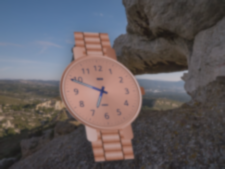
6:49
